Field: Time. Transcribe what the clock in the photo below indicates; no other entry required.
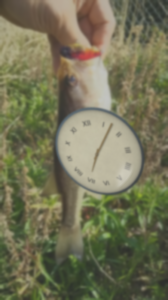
7:07
